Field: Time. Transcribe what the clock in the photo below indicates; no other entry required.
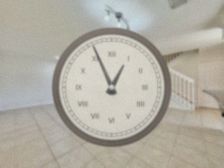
12:56
